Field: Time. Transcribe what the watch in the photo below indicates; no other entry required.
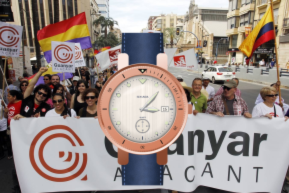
3:07
